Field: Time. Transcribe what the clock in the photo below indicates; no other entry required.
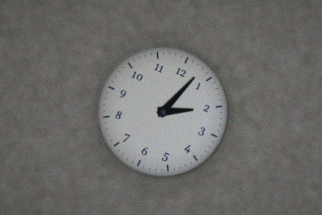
2:03
